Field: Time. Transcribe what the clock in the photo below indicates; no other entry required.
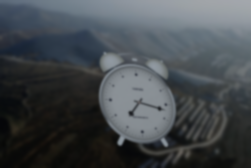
7:17
